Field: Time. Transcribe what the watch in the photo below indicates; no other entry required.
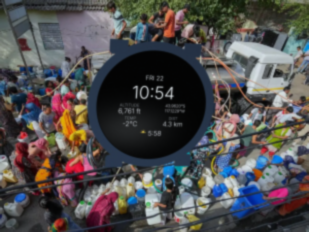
10:54
